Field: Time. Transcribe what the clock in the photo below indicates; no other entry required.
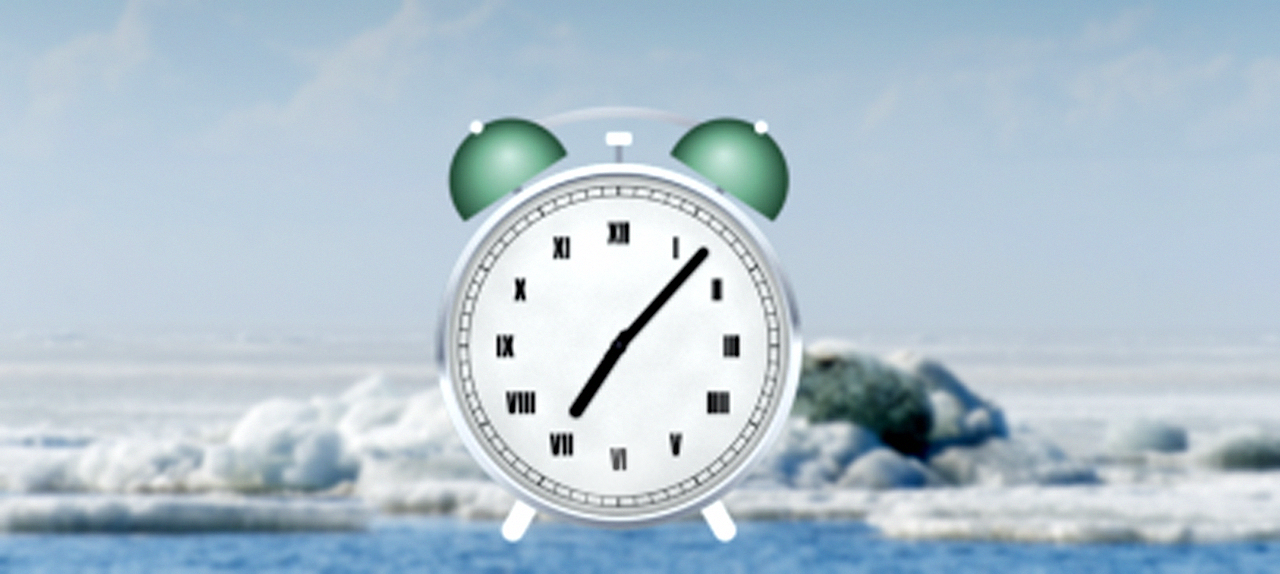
7:07
